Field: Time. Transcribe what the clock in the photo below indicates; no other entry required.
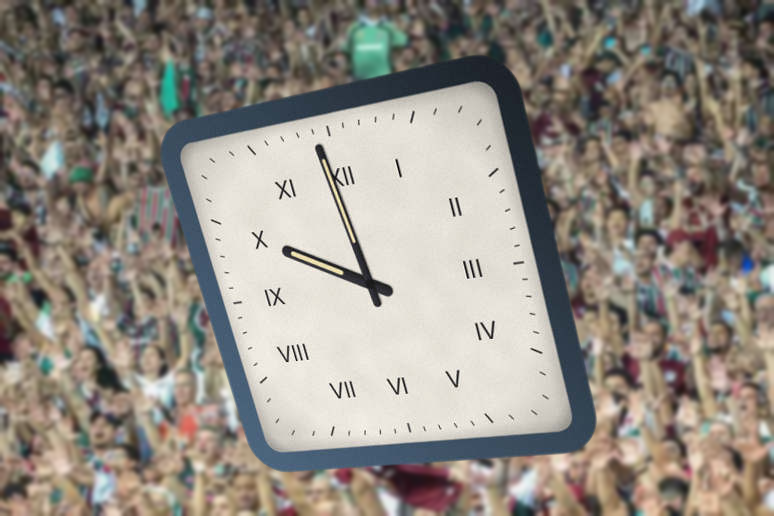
9:59
